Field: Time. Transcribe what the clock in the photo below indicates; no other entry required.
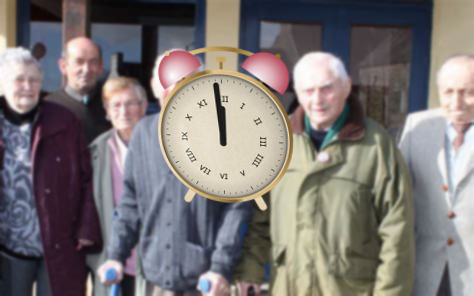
11:59
